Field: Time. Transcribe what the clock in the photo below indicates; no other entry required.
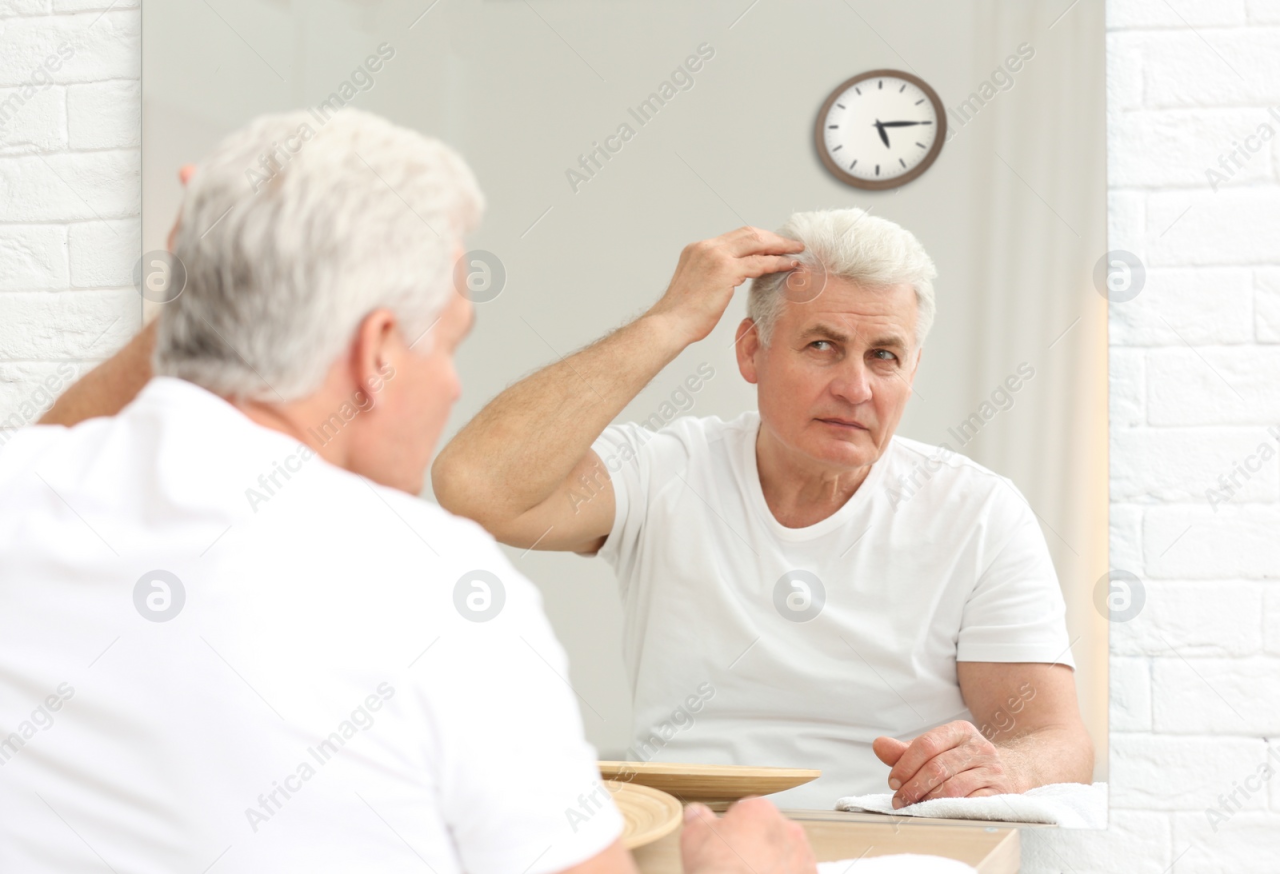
5:15
